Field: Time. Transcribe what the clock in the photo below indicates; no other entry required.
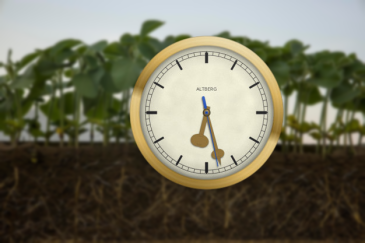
6:27:28
